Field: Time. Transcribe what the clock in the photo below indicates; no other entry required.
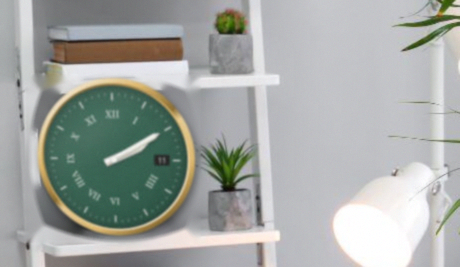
2:10
